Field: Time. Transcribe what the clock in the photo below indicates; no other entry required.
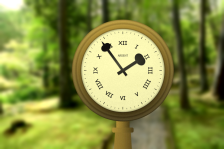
1:54
